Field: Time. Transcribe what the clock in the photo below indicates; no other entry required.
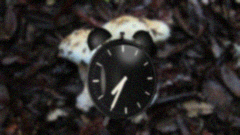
7:35
